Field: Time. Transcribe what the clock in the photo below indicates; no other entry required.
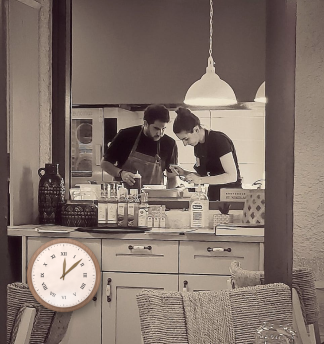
12:08
